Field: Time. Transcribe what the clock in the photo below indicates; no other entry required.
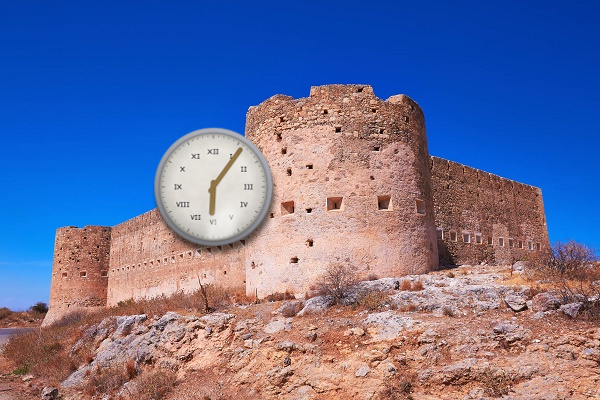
6:06
